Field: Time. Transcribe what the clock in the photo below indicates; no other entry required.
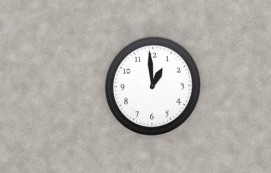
12:59
